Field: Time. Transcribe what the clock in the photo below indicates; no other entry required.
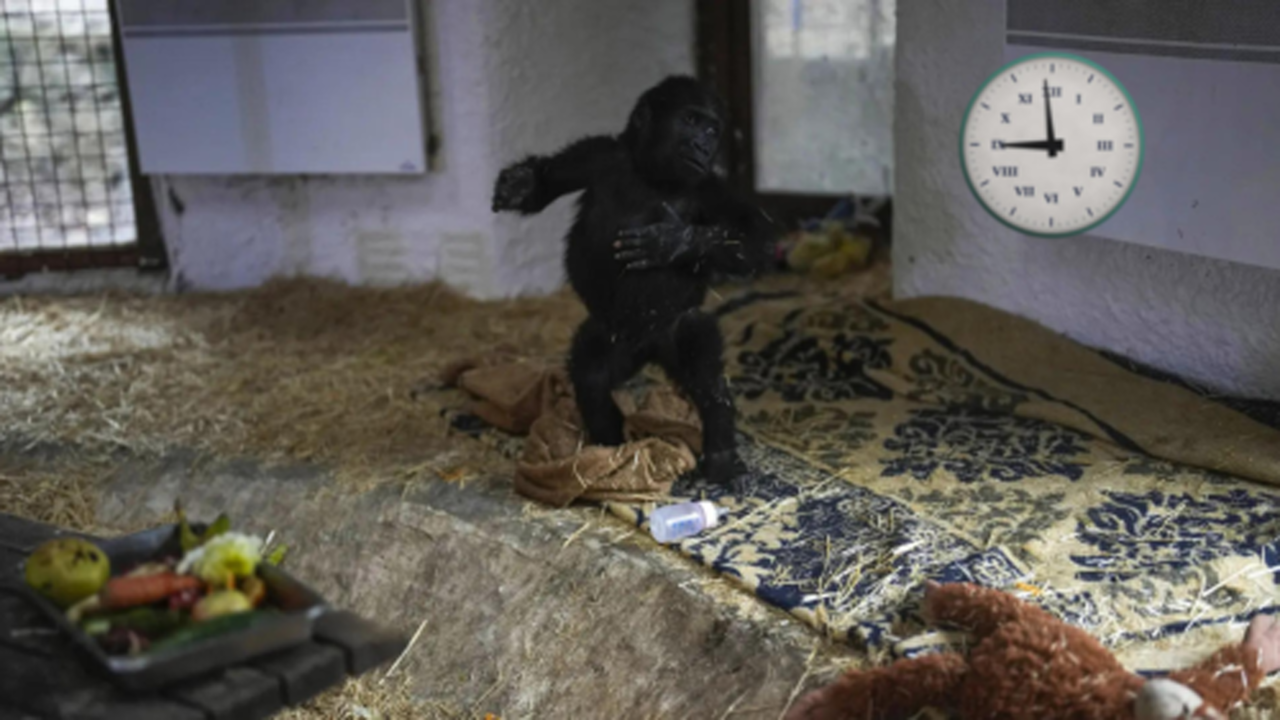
8:59
